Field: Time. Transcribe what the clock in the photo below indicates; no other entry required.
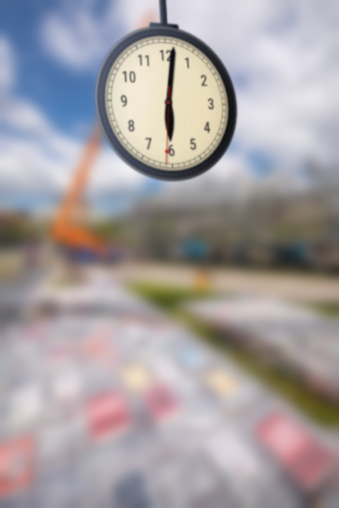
6:01:31
